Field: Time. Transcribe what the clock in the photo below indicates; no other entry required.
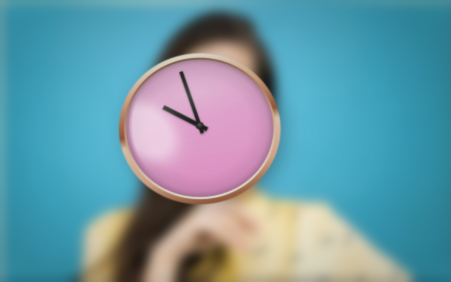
9:57
